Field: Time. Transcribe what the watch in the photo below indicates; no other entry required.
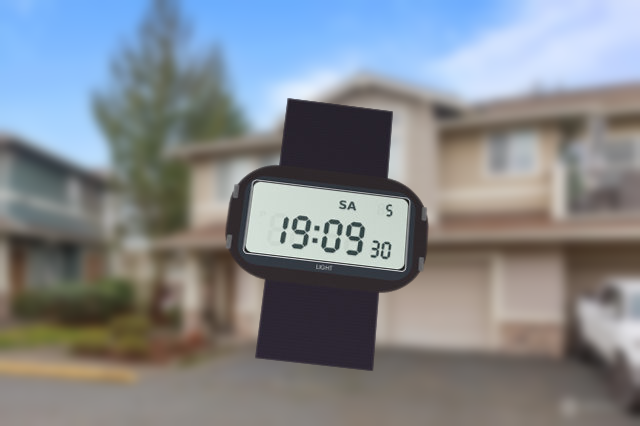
19:09:30
